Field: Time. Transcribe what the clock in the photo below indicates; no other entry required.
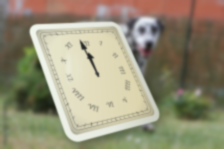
11:59
